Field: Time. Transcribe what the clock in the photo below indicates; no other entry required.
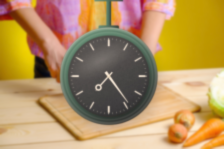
7:24
